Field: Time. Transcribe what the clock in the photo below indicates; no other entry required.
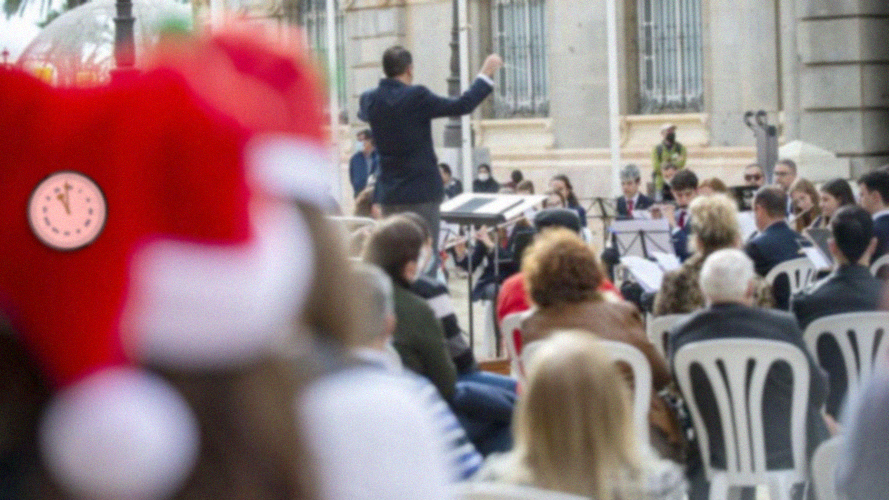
10:59
